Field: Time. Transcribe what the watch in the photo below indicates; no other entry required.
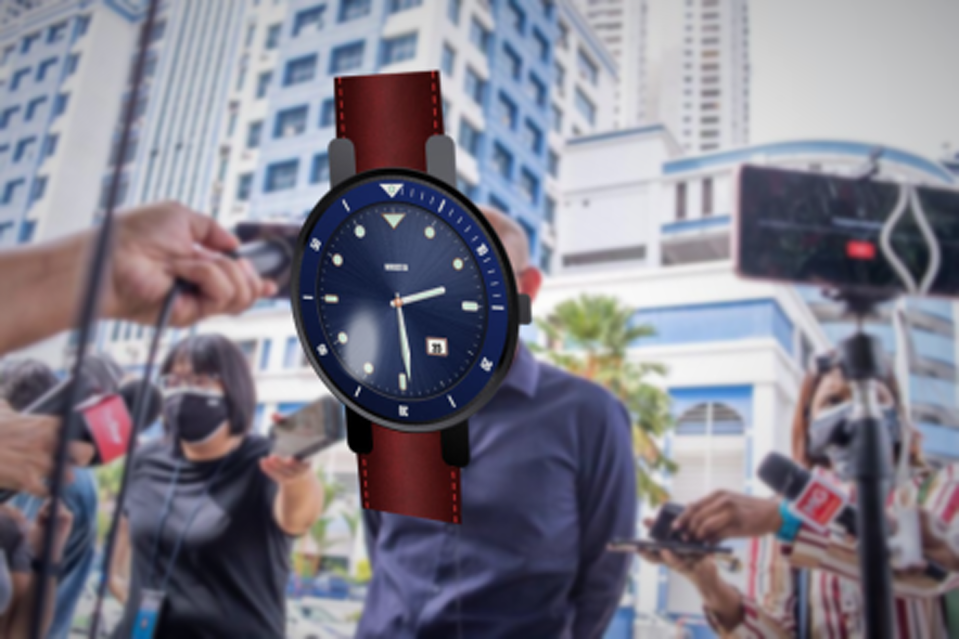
2:29
